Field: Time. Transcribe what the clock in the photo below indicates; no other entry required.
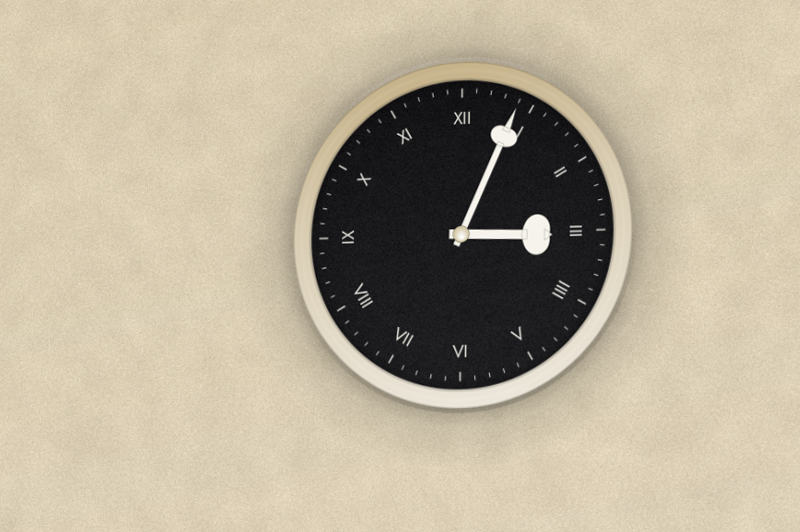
3:04
